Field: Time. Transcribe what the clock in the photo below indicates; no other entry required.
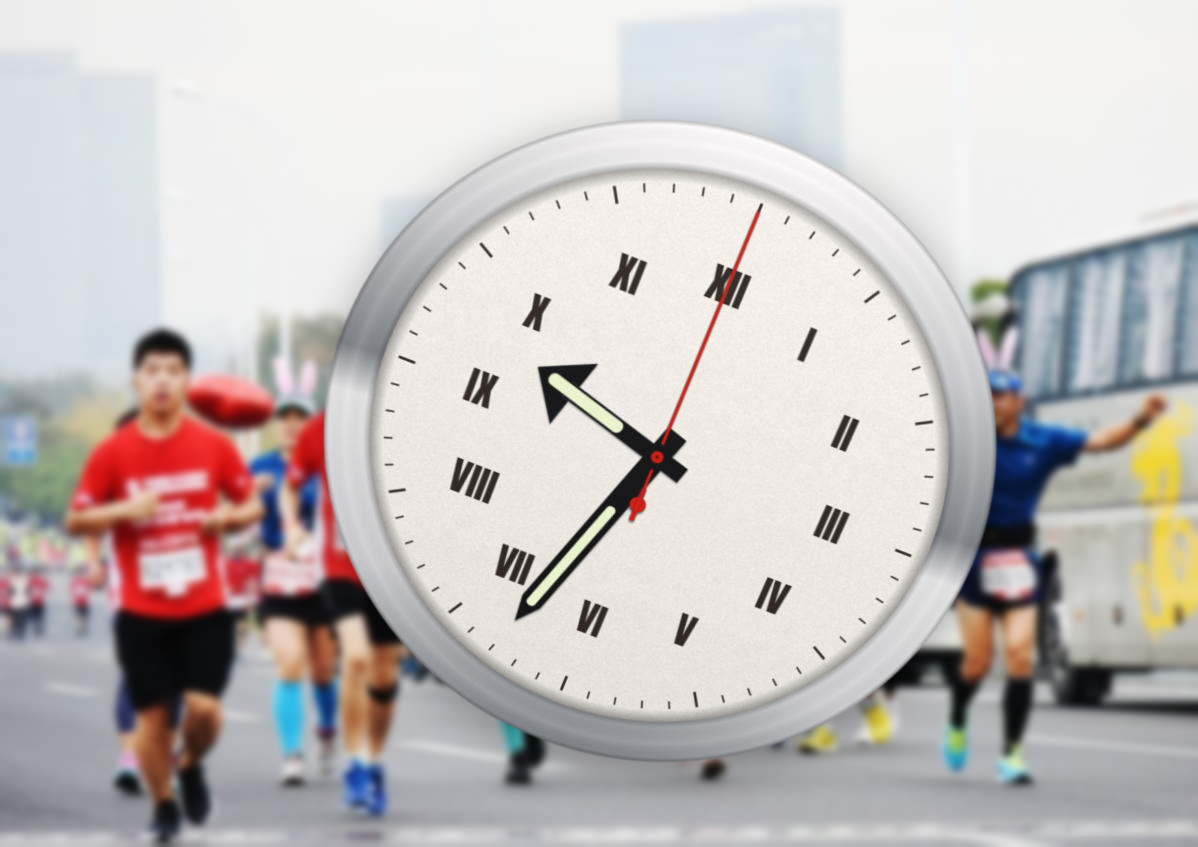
9:33:00
